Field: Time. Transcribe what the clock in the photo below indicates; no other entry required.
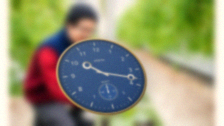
10:18
